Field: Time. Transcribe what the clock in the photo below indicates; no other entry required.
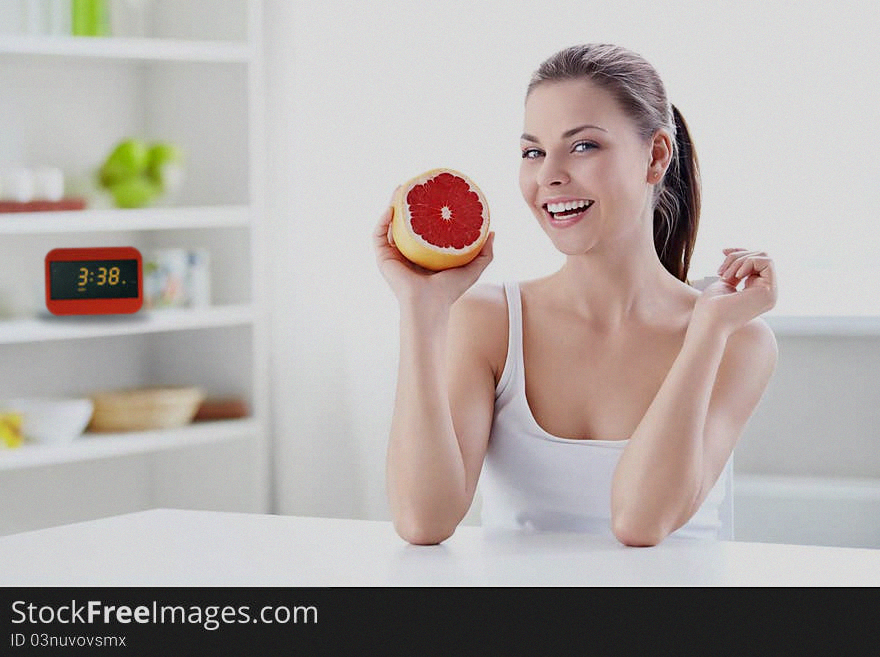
3:38
